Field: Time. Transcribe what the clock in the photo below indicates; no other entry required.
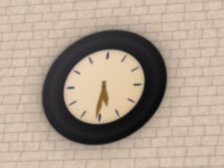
5:31
